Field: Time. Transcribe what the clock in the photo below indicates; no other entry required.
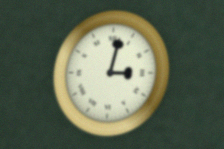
3:02
